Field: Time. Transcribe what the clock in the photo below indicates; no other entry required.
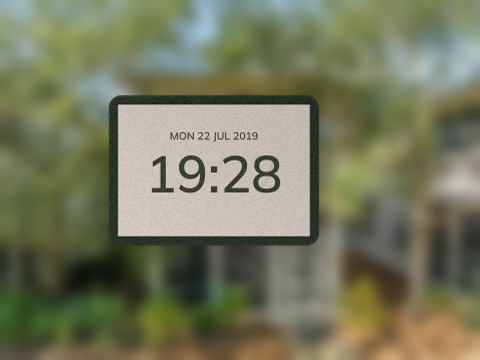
19:28
